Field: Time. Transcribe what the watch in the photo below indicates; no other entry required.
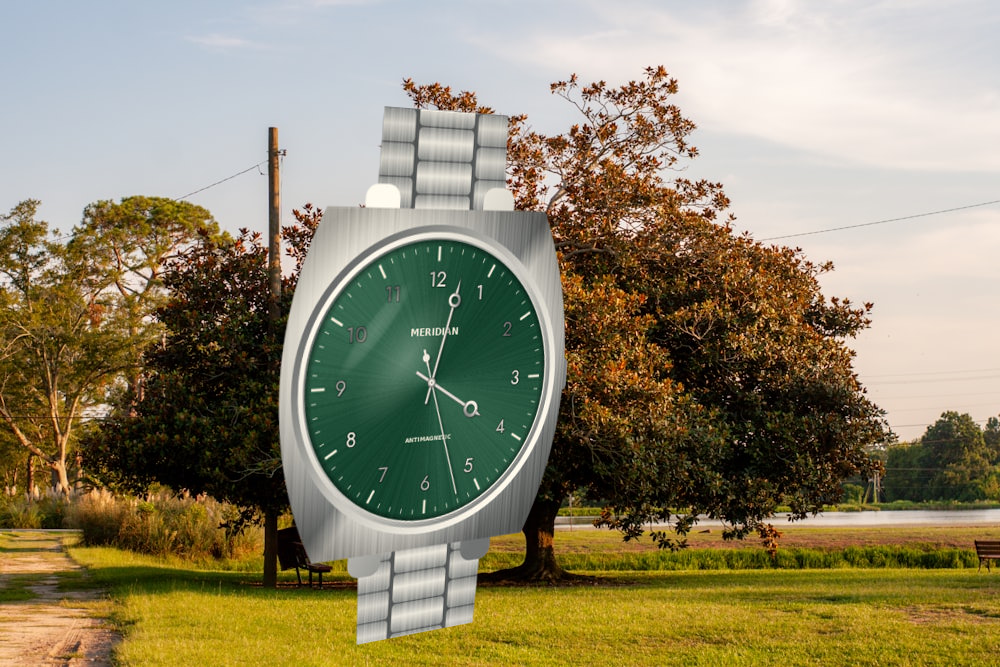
4:02:27
